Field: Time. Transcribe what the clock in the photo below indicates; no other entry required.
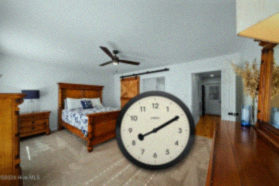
8:10
